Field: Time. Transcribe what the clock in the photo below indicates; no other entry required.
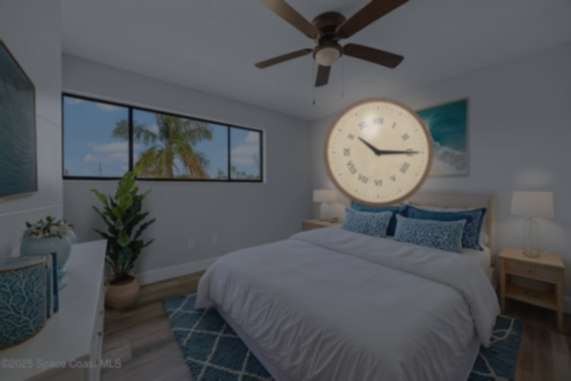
10:15
